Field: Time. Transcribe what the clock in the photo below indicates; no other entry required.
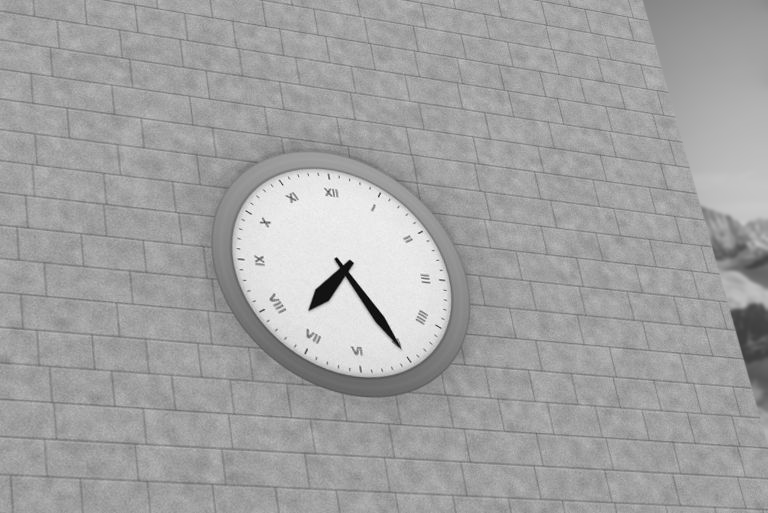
7:25
